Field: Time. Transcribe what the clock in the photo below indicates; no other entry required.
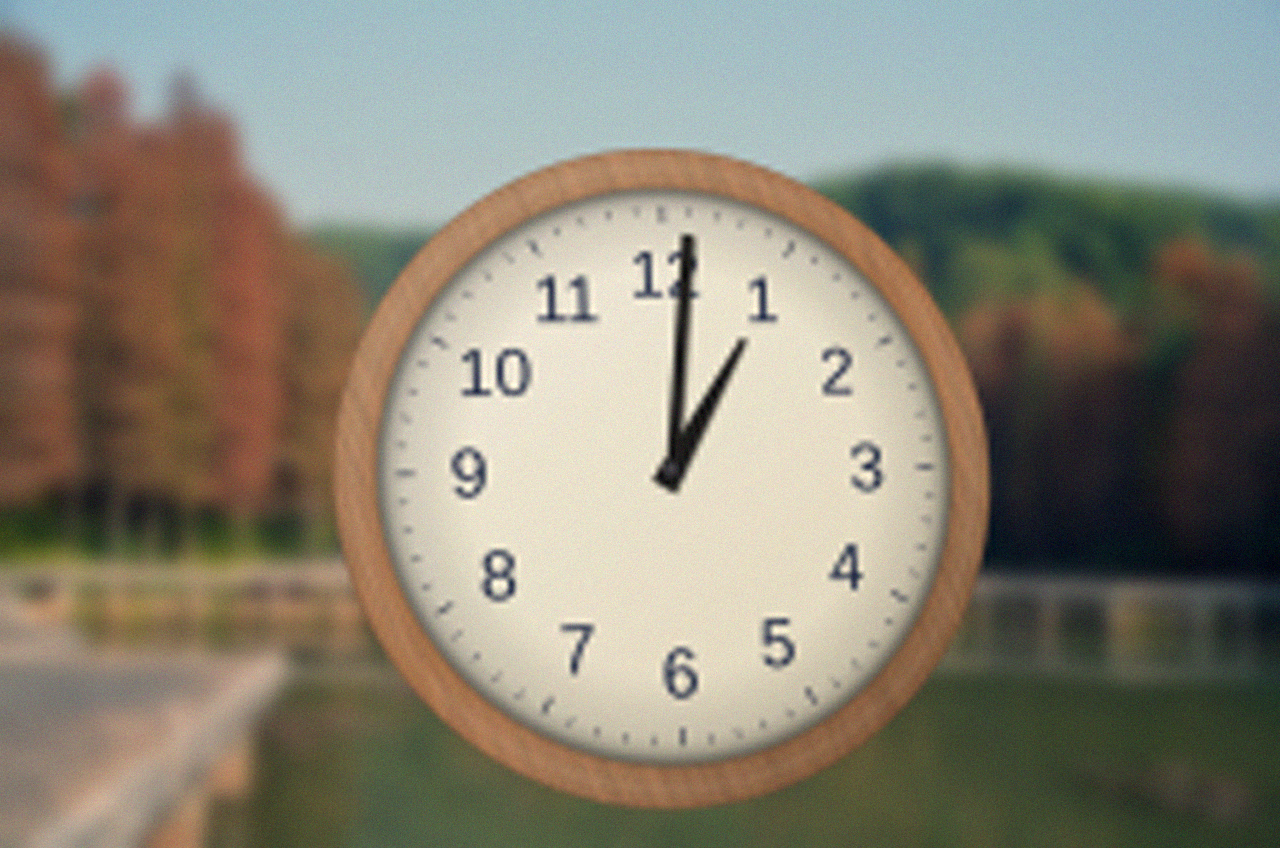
1:01
